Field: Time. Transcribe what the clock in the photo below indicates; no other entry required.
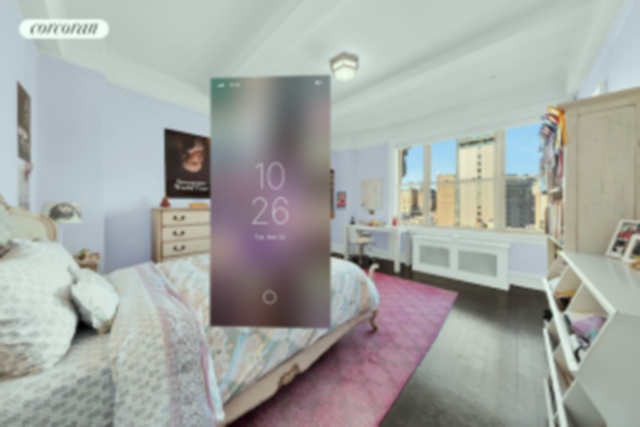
10:26
